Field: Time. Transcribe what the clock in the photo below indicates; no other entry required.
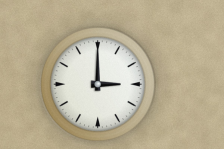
3:00
